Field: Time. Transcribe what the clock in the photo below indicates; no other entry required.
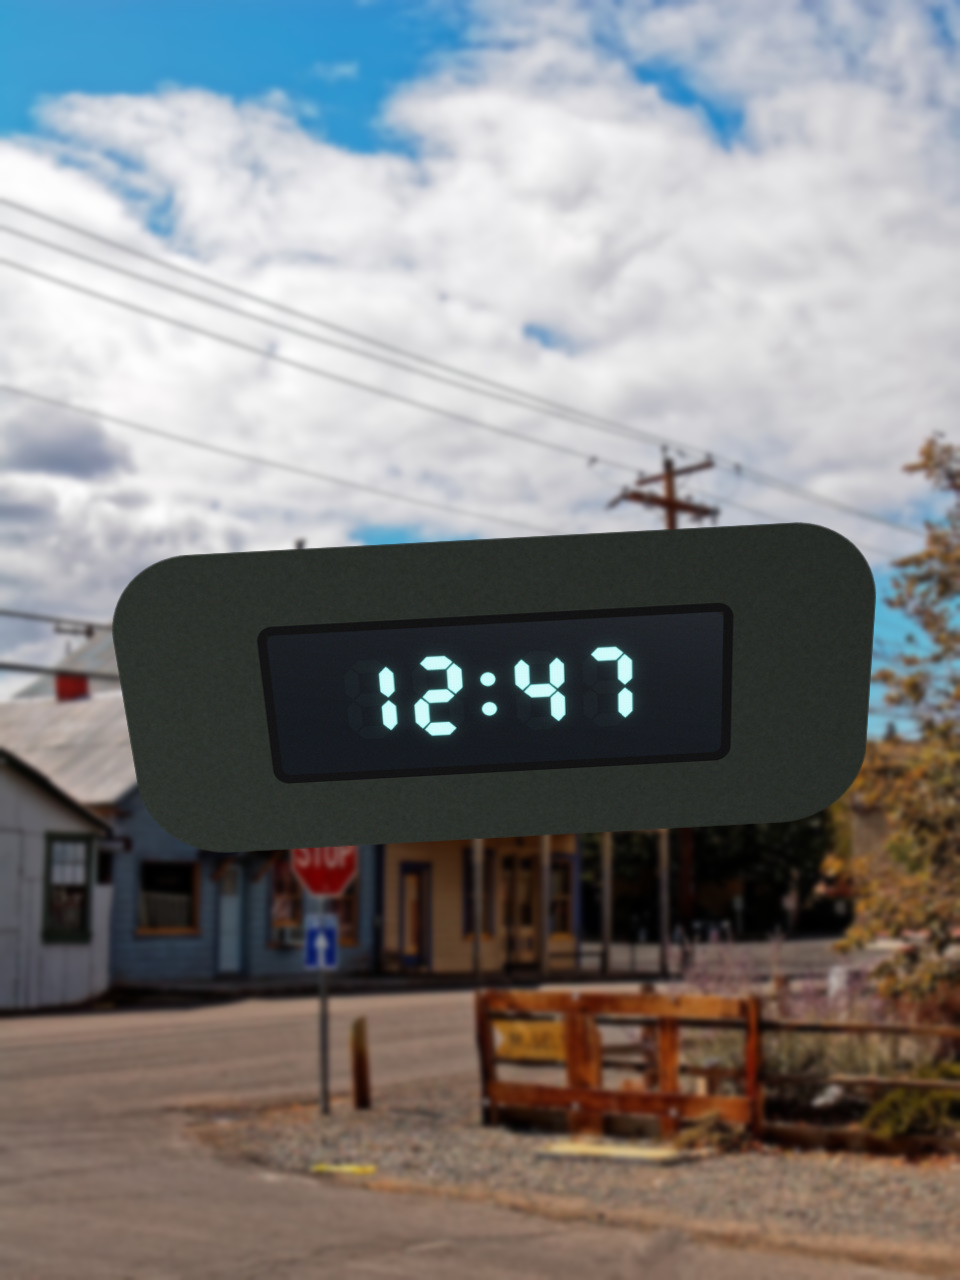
12:47
